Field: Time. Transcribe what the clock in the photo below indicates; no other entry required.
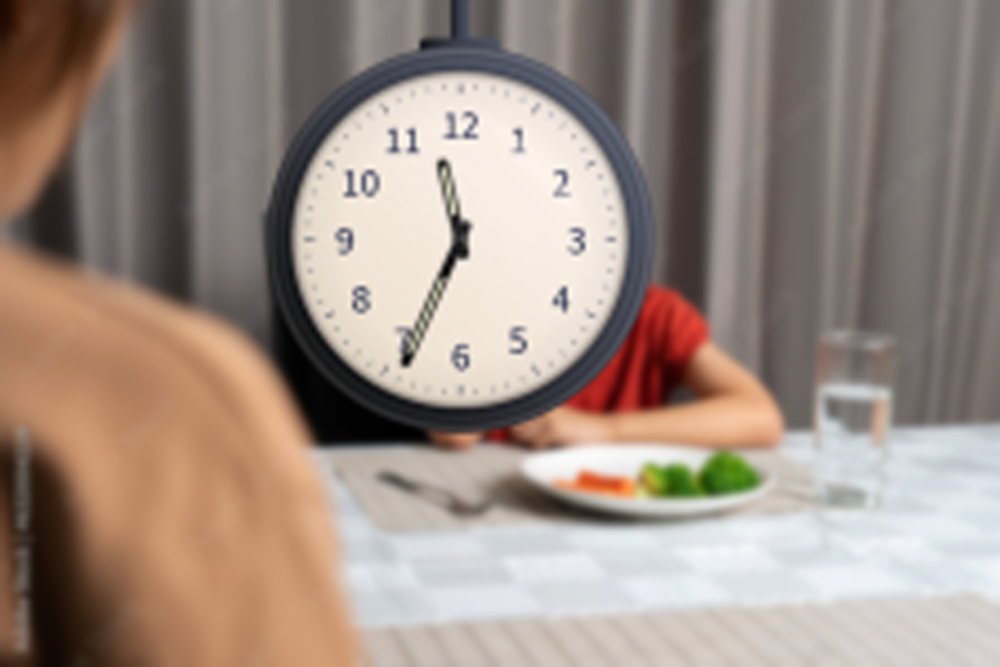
11:34
